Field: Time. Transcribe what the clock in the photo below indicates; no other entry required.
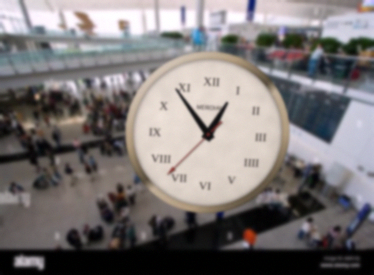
12:53:37
